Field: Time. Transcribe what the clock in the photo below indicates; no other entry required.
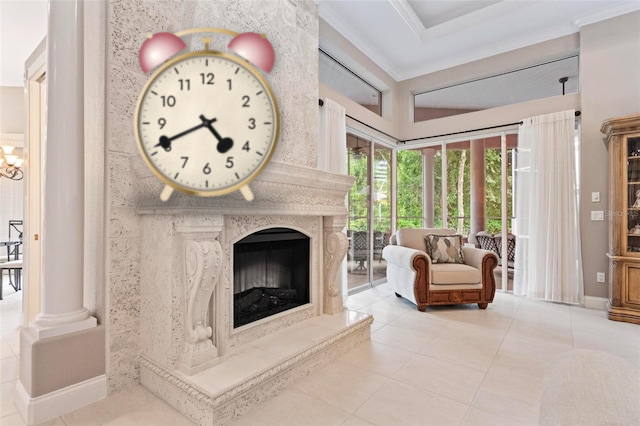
4:41
